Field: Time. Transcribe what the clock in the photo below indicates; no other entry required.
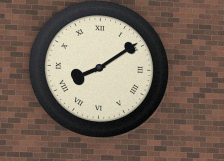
8:09
